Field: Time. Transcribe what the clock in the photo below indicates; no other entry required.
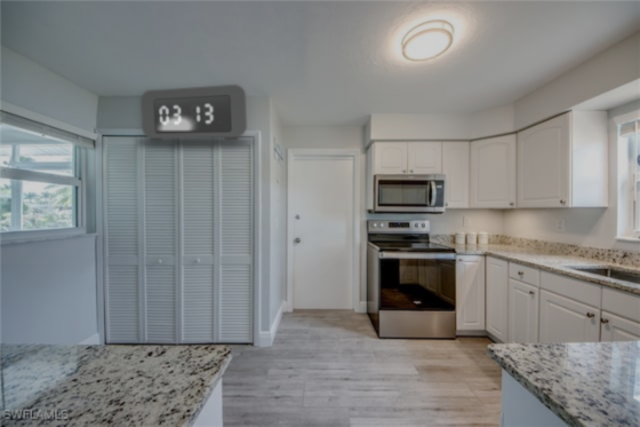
3:13
